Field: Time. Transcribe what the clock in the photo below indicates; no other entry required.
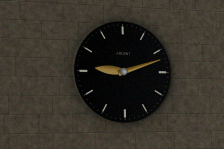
9:12
